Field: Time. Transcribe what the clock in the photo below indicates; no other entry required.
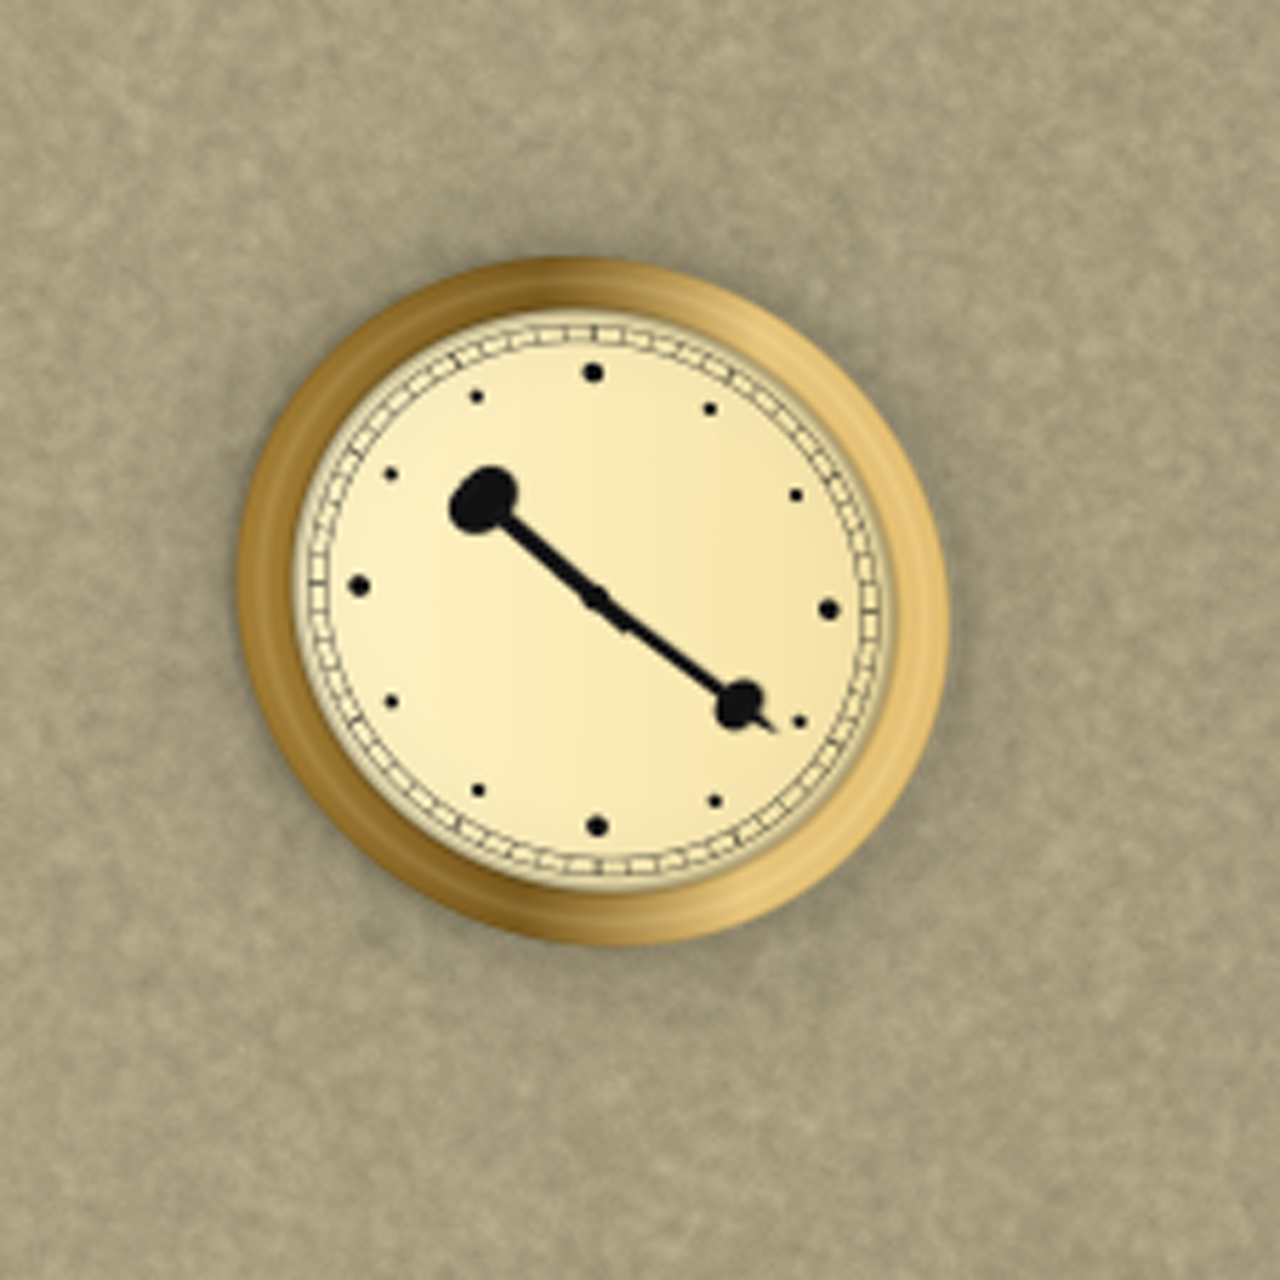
10:21
